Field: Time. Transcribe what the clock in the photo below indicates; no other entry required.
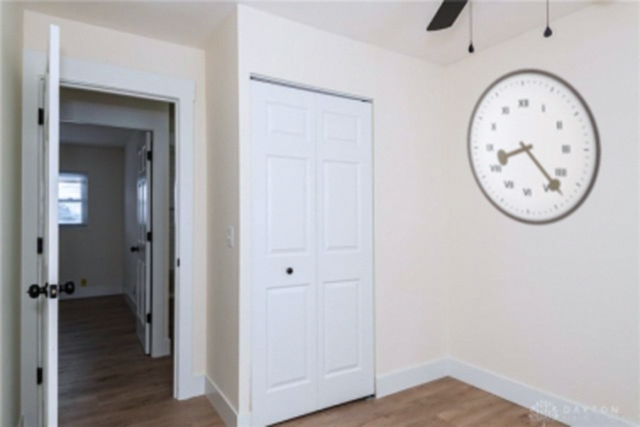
8:23
